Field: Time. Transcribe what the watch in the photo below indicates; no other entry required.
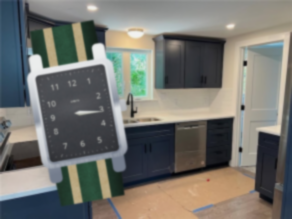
3:16
